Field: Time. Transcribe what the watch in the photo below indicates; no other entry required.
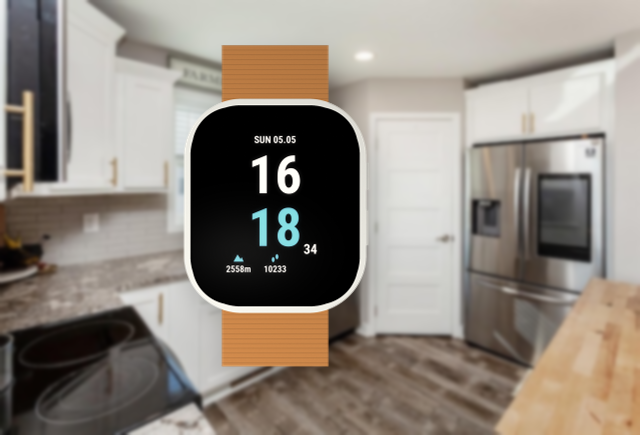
16:18:34
